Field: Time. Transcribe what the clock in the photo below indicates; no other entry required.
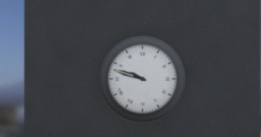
9:48
